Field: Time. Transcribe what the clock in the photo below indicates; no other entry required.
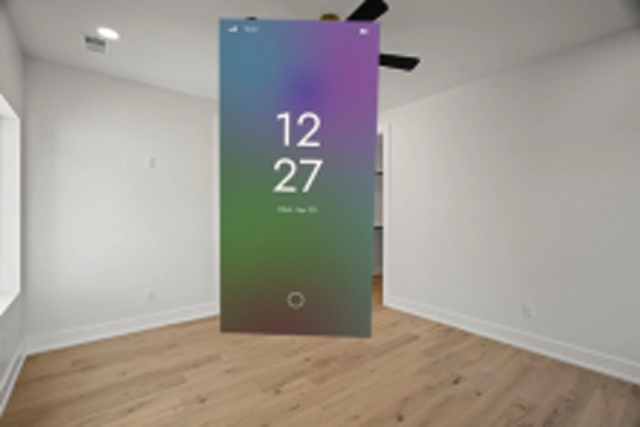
12:27
